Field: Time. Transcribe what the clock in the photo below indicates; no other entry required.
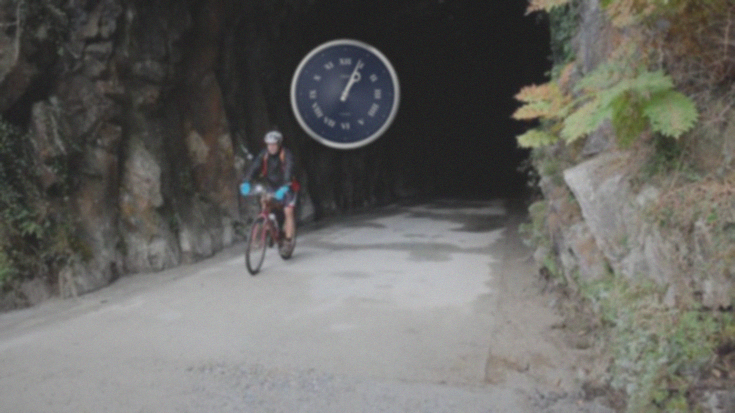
1:04
